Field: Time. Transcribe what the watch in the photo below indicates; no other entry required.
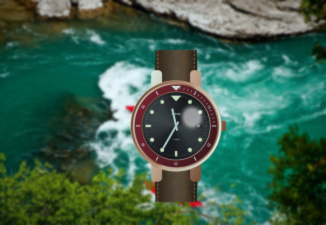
11:35
